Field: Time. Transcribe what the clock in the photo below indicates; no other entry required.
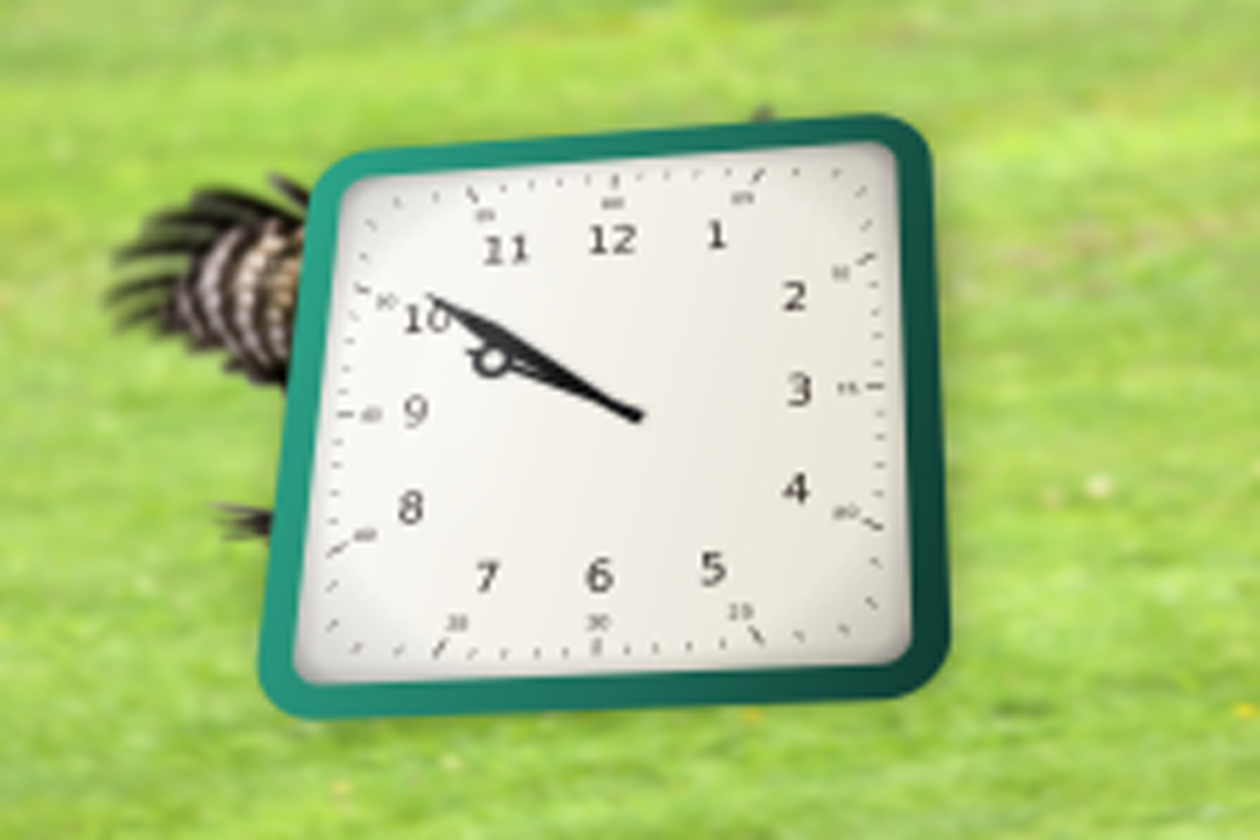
9:51
